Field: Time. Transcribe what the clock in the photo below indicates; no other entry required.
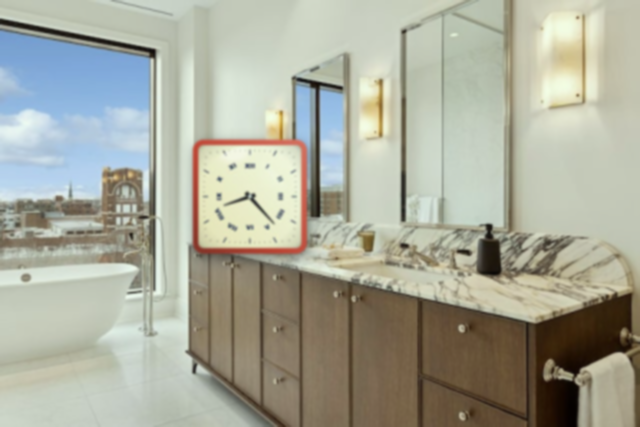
8:23
